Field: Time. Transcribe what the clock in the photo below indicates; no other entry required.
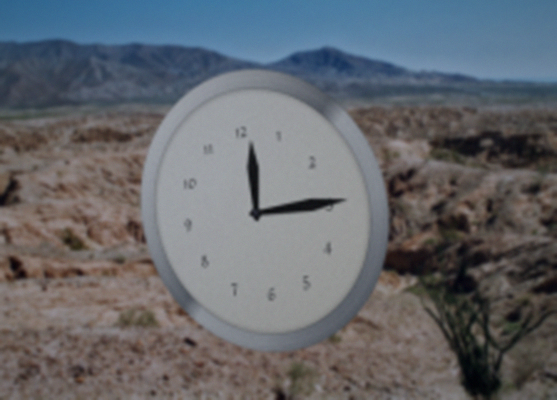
12:15
